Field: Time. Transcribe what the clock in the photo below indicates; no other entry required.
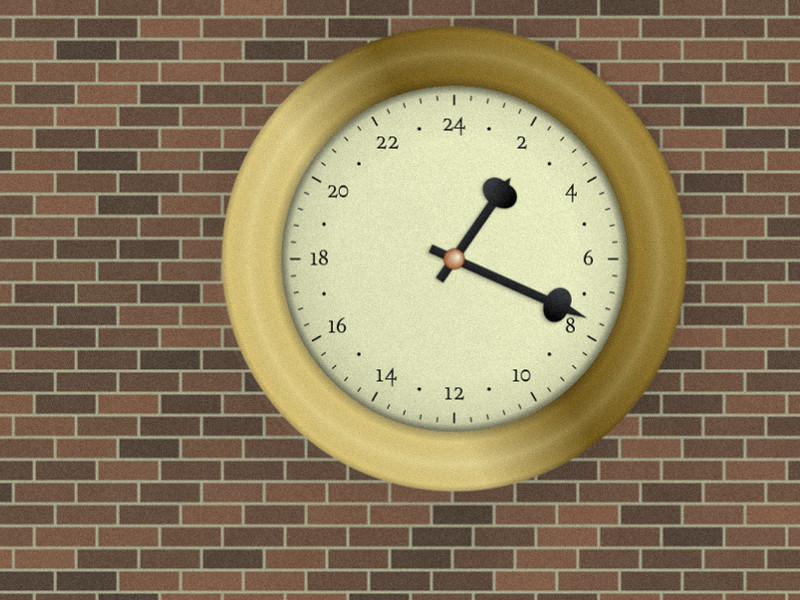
2:19
